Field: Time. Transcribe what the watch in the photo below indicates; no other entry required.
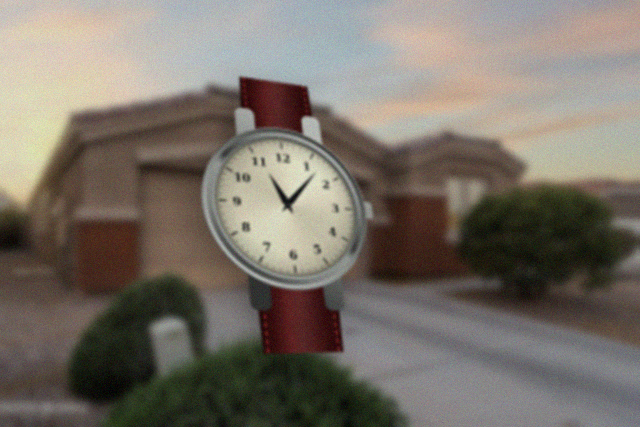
11:07
